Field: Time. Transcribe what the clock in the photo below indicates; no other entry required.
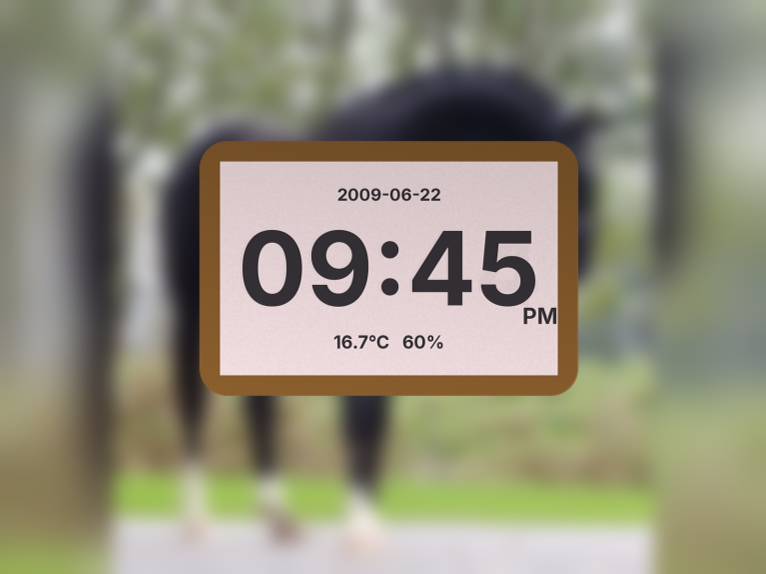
9:45
